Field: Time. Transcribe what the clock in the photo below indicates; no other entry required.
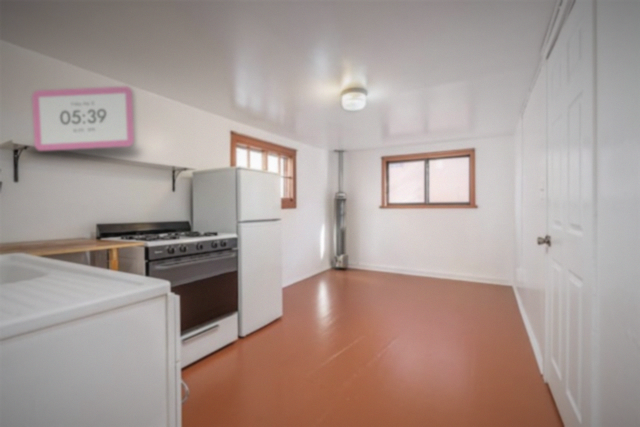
5:39
